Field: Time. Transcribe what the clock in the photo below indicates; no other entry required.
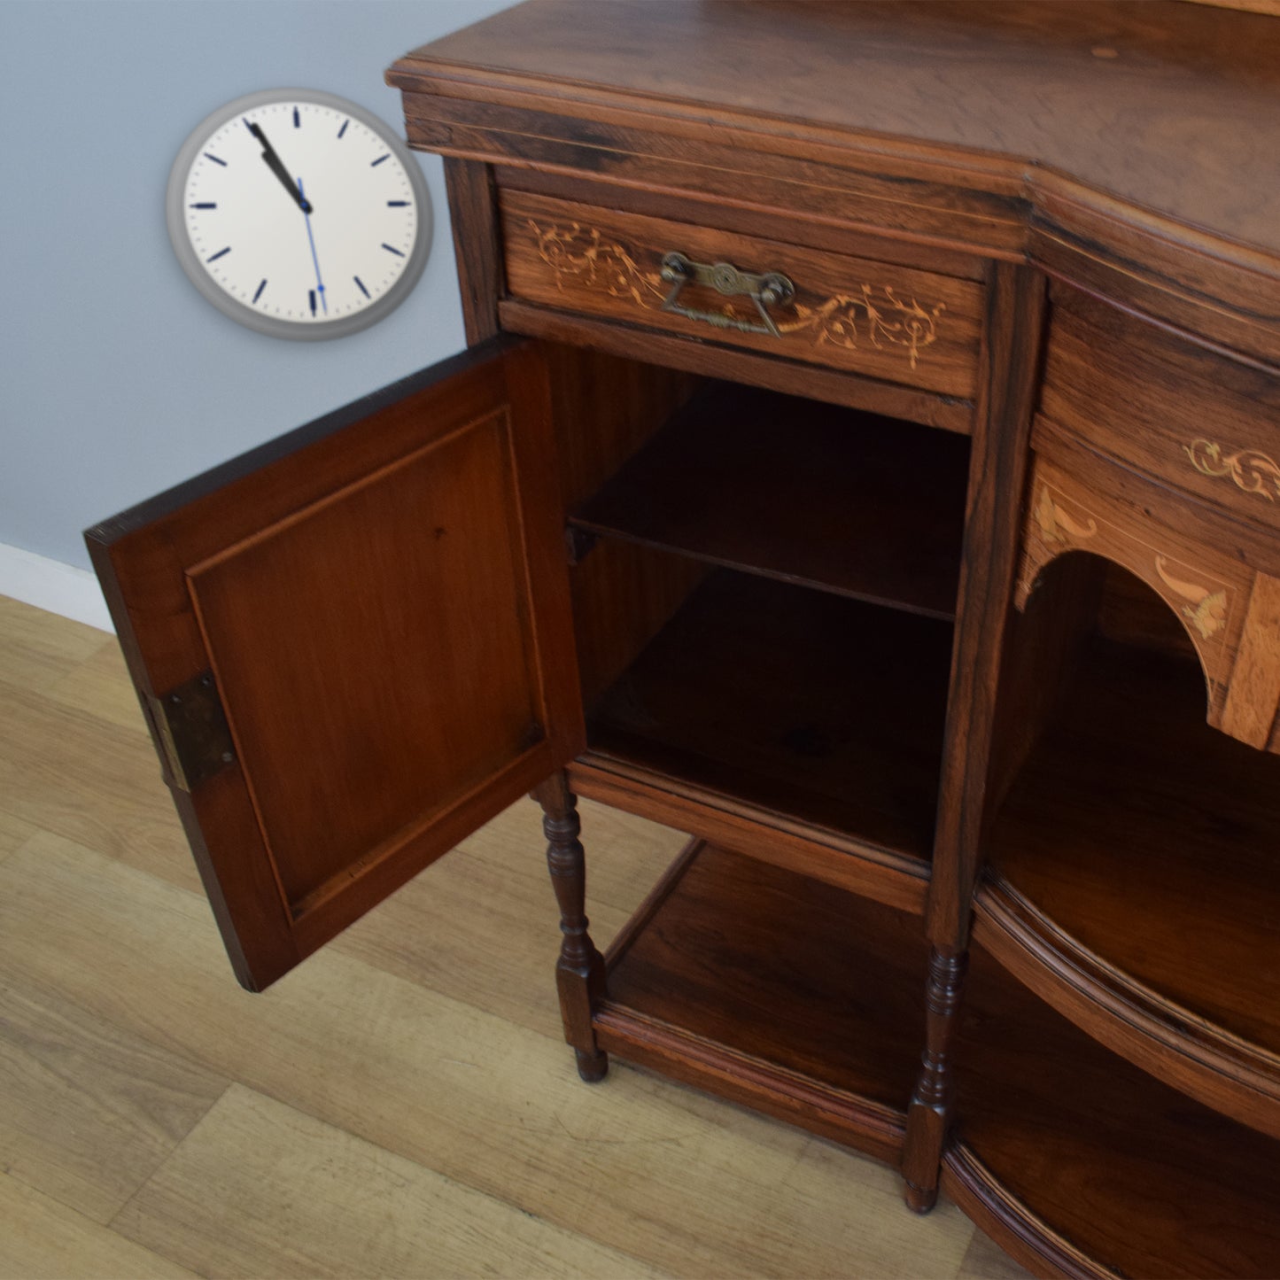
10:55:29
